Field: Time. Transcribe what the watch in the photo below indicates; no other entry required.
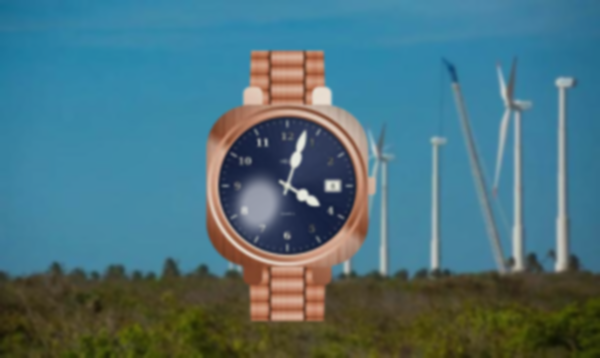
4:03
